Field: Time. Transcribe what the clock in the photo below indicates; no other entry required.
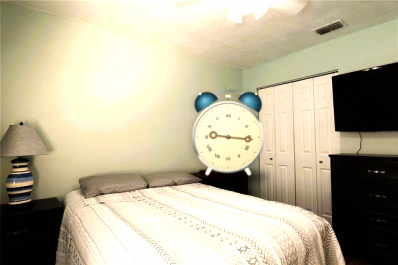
9:16
